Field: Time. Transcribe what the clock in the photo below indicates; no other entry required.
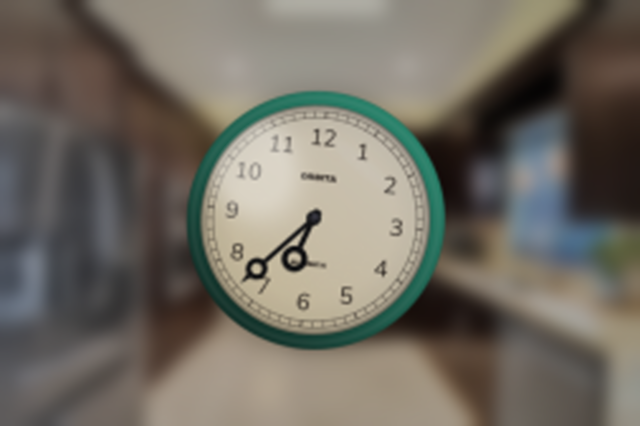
6:37
